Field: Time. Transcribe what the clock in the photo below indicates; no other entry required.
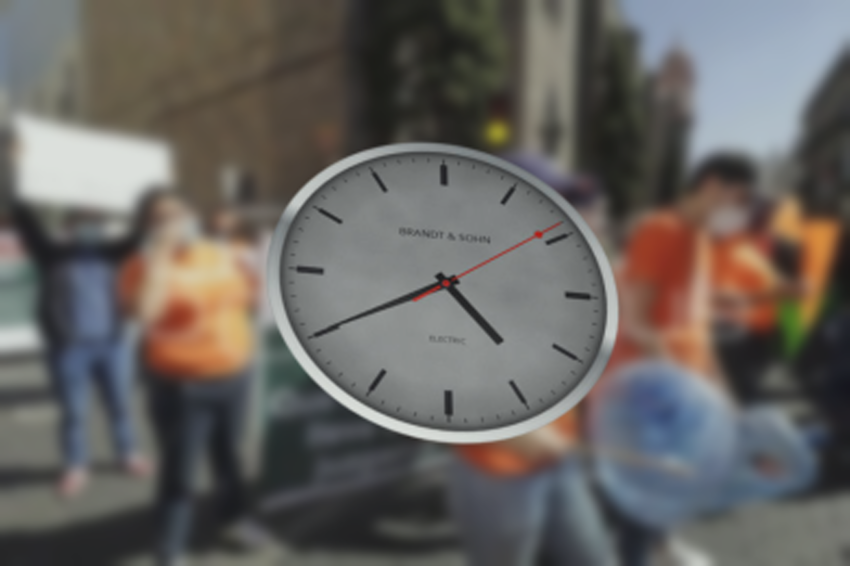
4:40:09
